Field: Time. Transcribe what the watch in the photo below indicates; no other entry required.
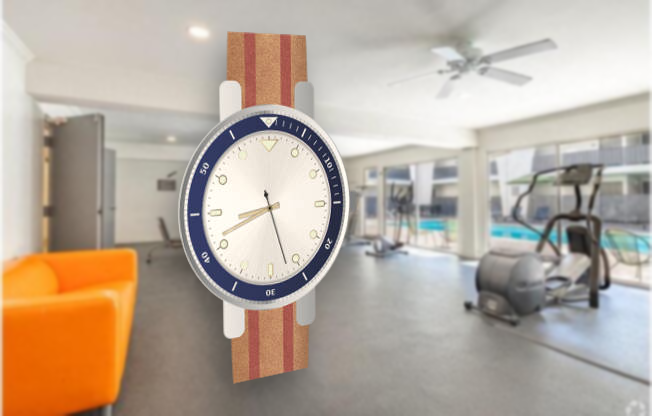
8:41:27
